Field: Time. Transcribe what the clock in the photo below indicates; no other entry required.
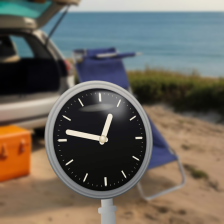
12:47
